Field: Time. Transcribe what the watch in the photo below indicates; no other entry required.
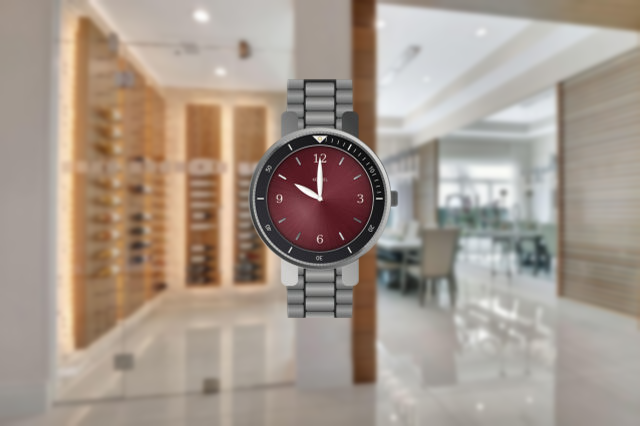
10:00
